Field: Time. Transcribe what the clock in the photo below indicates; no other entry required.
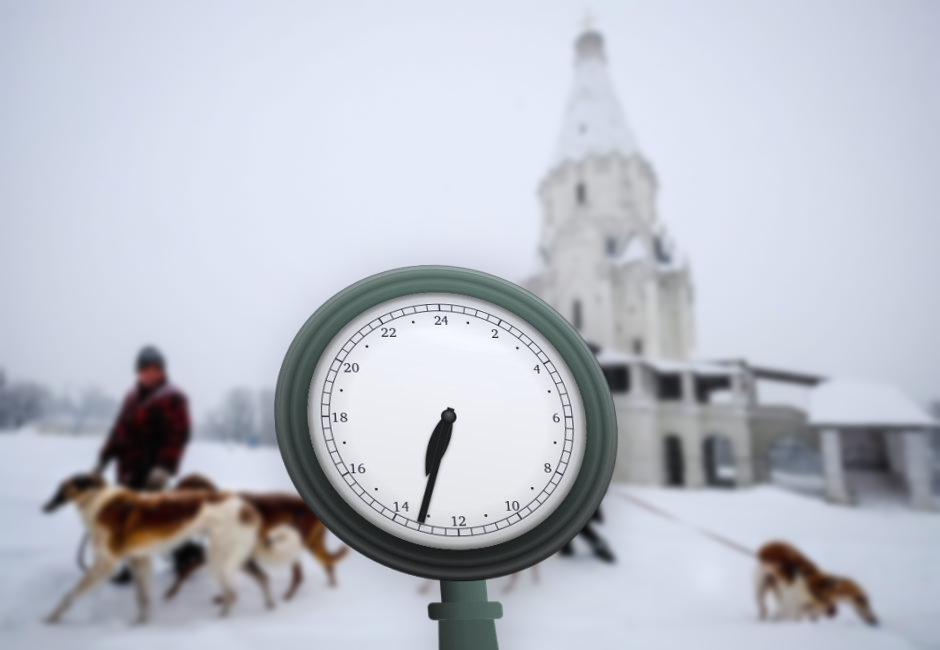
13:33
